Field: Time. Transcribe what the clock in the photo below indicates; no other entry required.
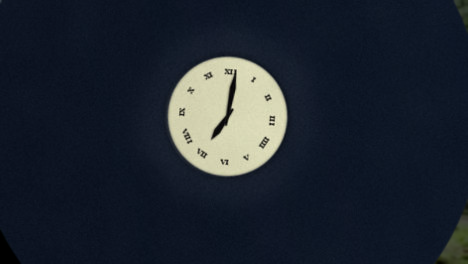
7:01
